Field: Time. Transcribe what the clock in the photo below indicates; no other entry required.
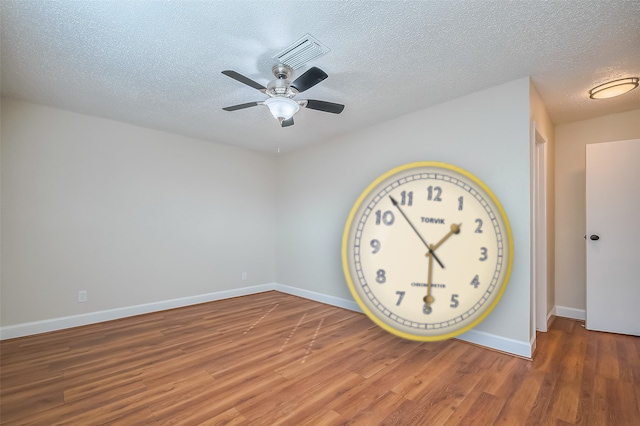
1:29:53
